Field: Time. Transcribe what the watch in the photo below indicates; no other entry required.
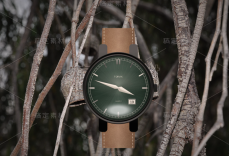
3:48
